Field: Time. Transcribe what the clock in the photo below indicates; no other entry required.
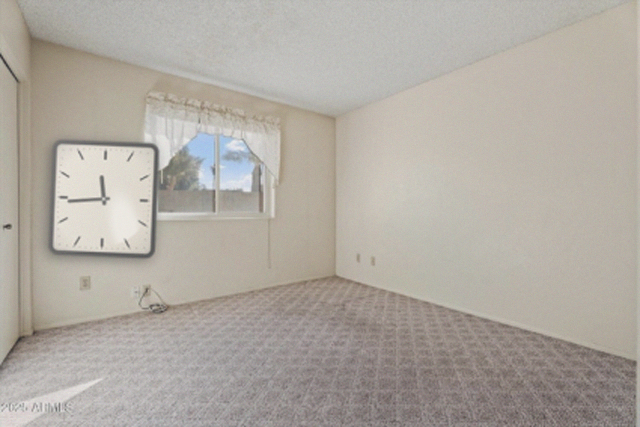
11:44
